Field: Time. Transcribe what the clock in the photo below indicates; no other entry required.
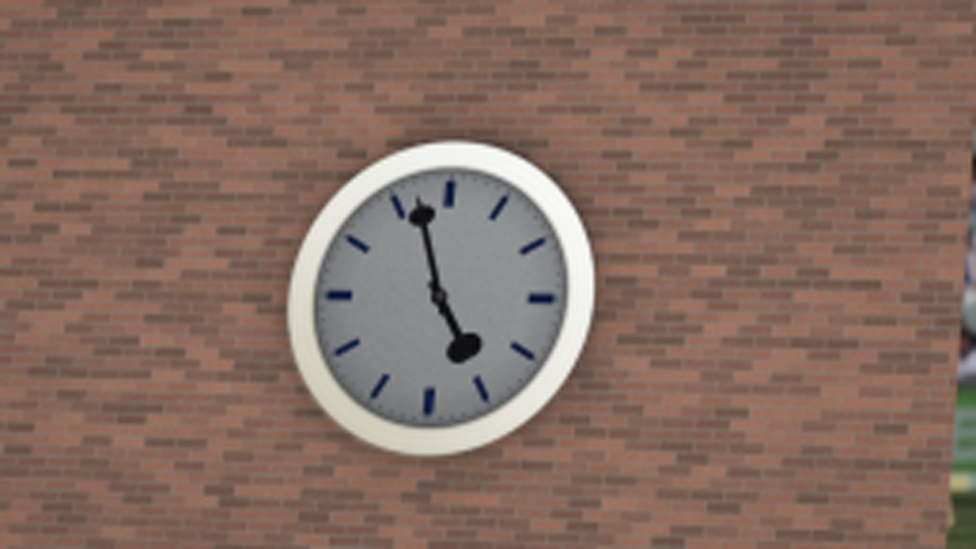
4:57
